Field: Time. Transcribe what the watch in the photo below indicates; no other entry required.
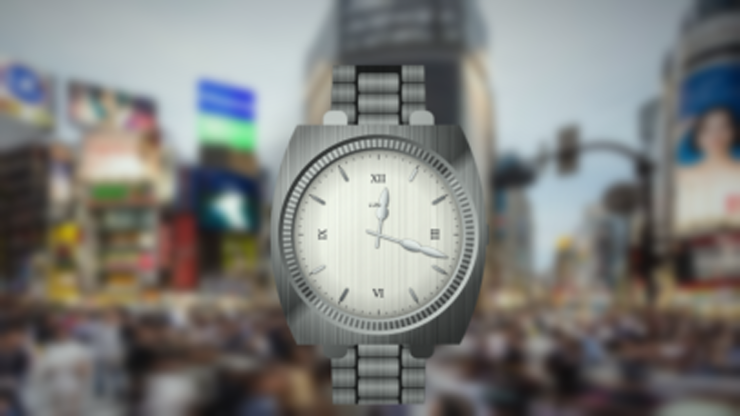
12:18
